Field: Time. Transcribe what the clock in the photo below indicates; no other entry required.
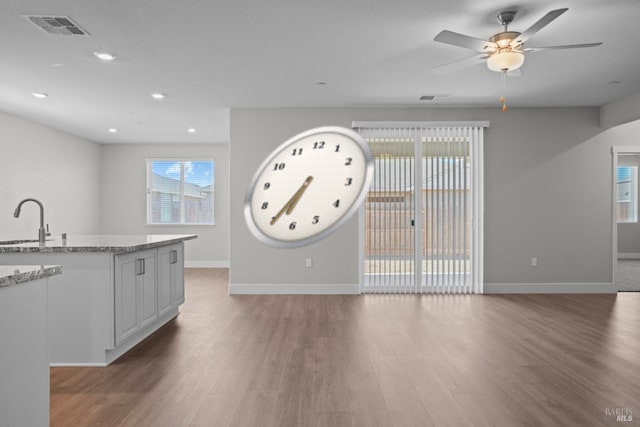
6:35
